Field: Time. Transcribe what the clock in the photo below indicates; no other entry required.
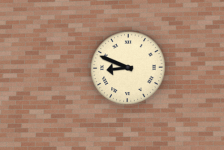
8:49
